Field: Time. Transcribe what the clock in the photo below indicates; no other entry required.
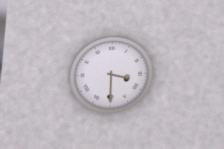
3:30
